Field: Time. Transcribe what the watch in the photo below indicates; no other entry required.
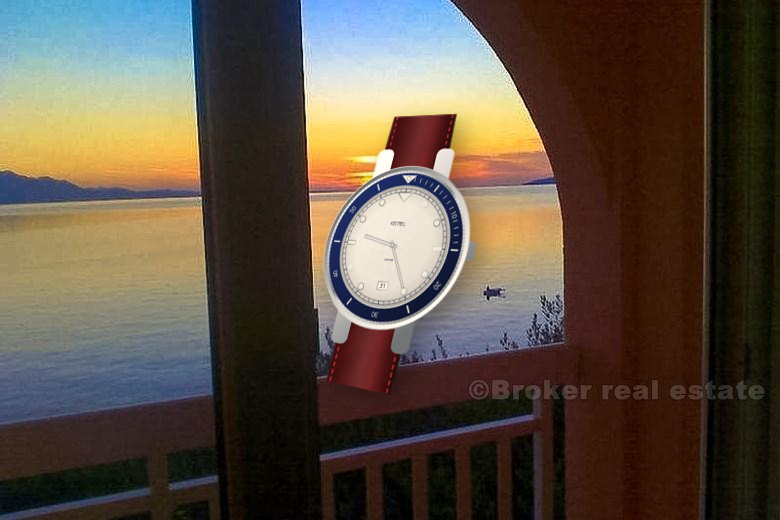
9:25
